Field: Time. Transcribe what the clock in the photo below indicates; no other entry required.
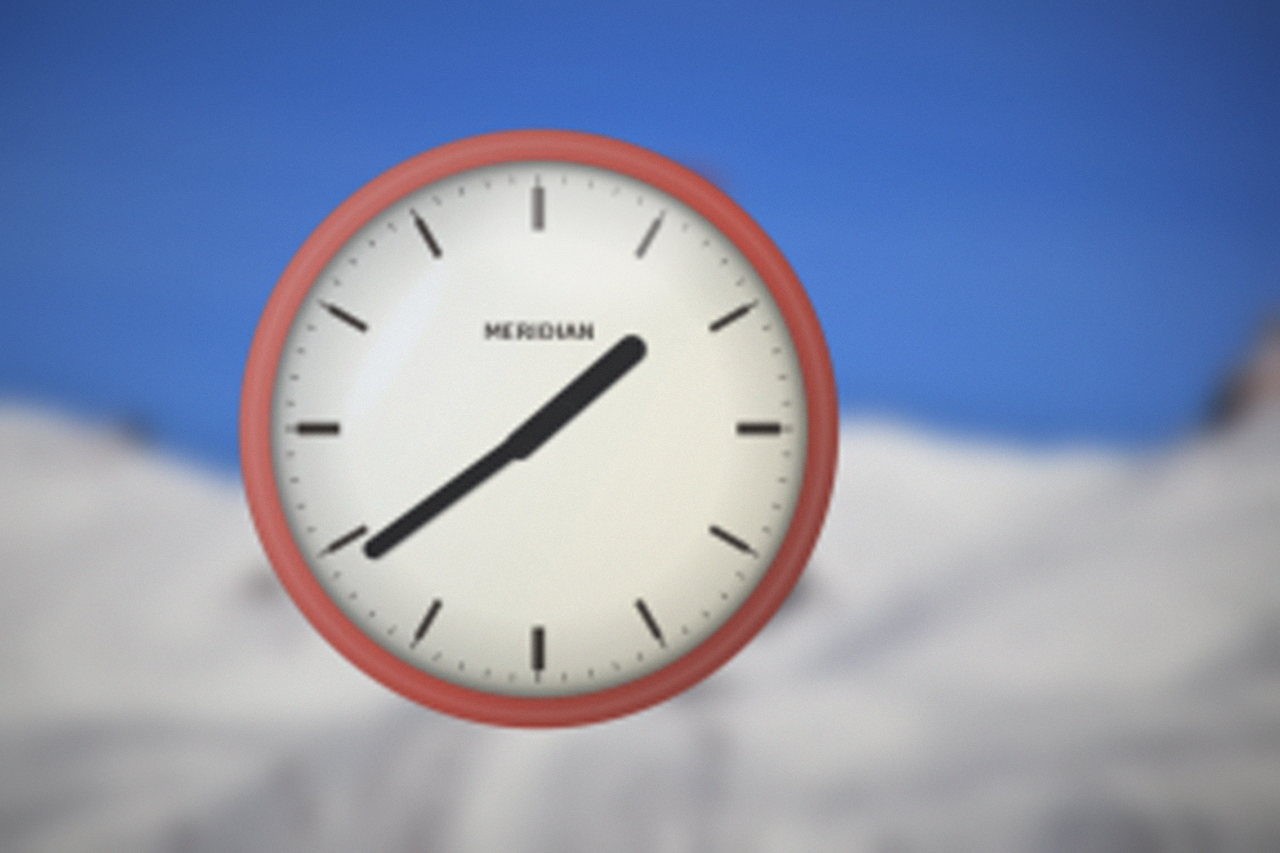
1:39
